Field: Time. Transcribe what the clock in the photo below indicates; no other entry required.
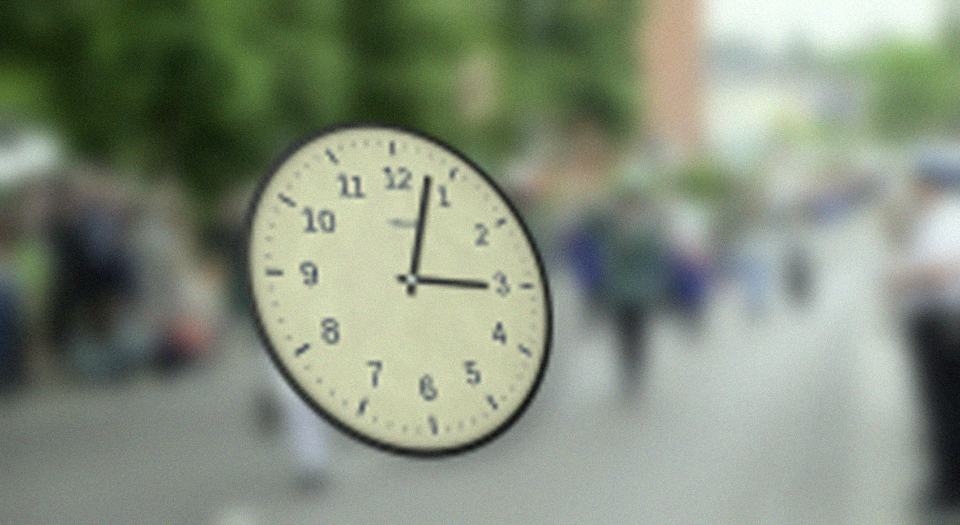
3:03
